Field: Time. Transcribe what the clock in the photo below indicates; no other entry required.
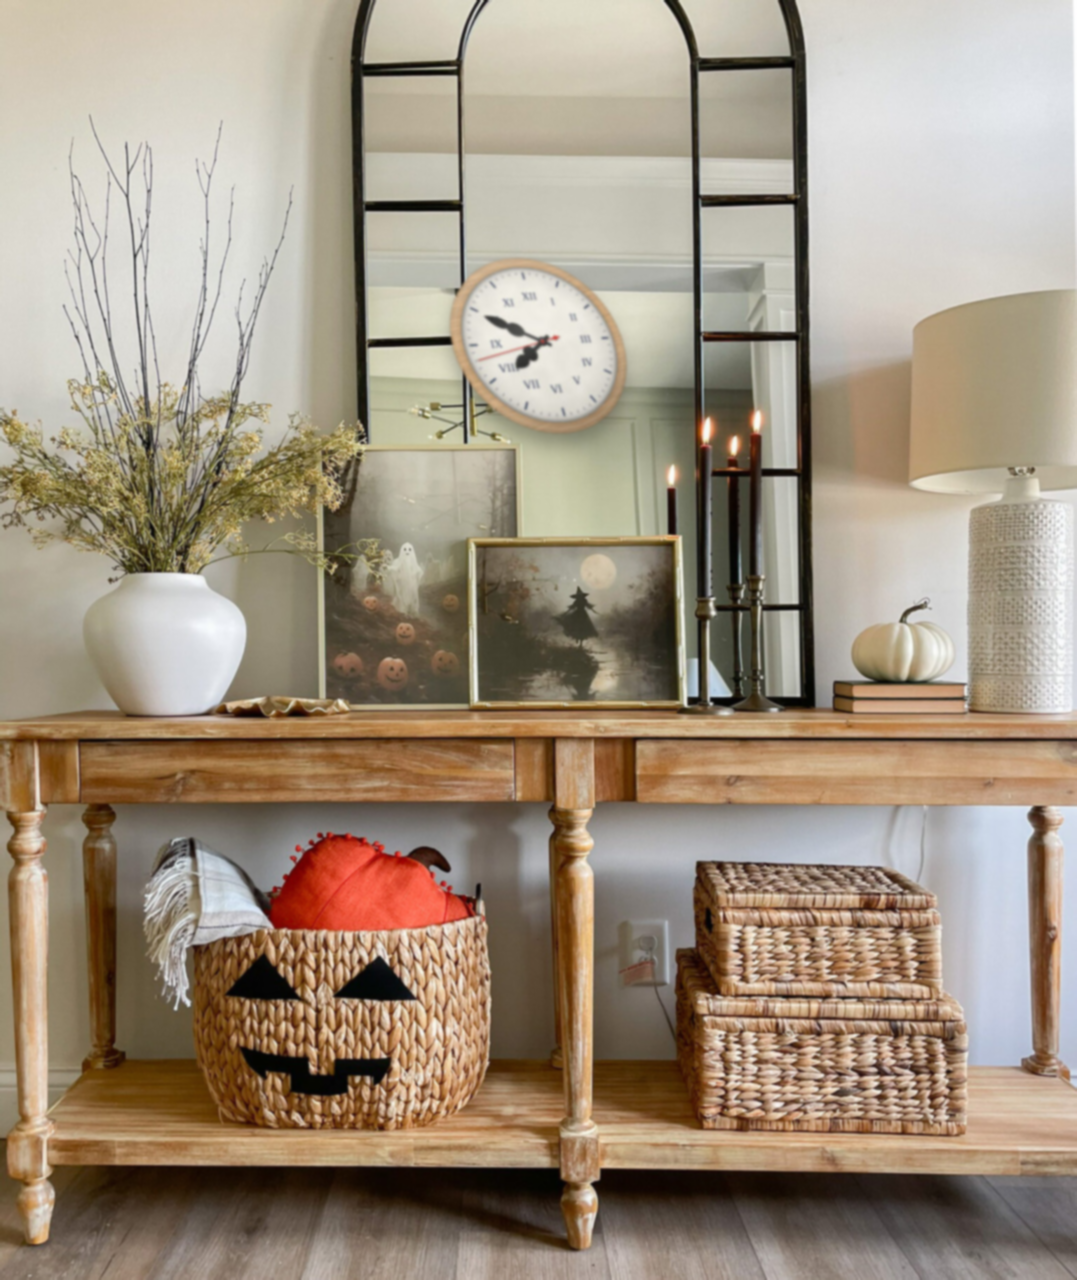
7:49:43
